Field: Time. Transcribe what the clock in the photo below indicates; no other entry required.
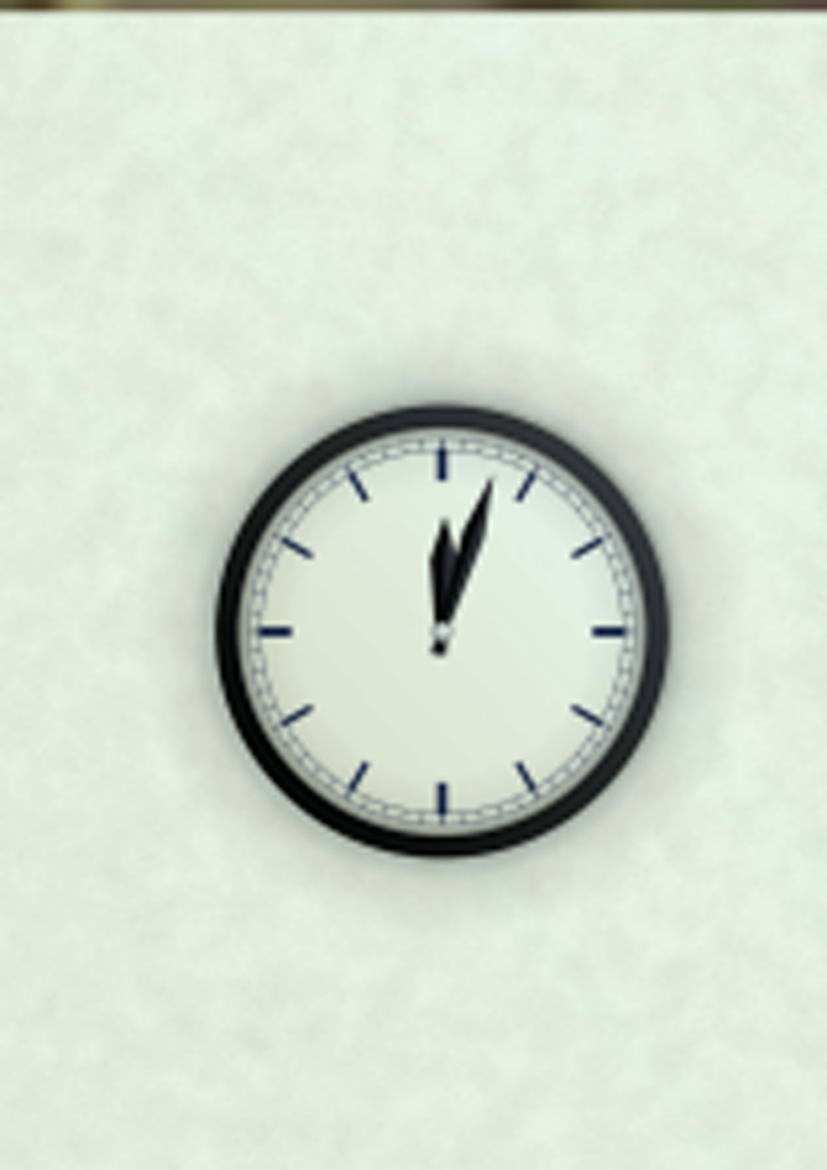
12:03
